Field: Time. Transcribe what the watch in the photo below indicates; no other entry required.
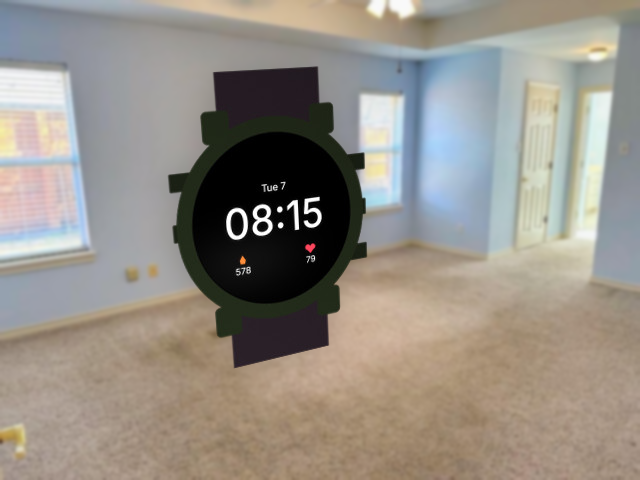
8:15
